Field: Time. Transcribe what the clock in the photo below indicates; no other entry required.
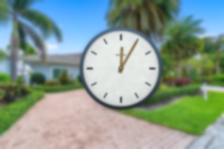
12:05
